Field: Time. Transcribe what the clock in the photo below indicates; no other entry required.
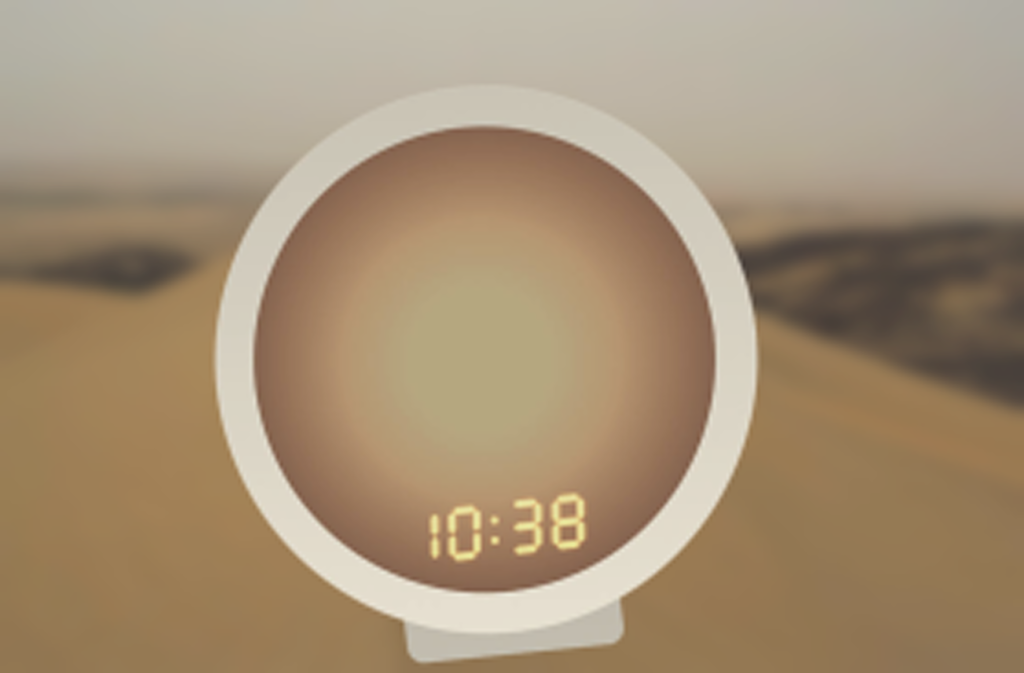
10:38
